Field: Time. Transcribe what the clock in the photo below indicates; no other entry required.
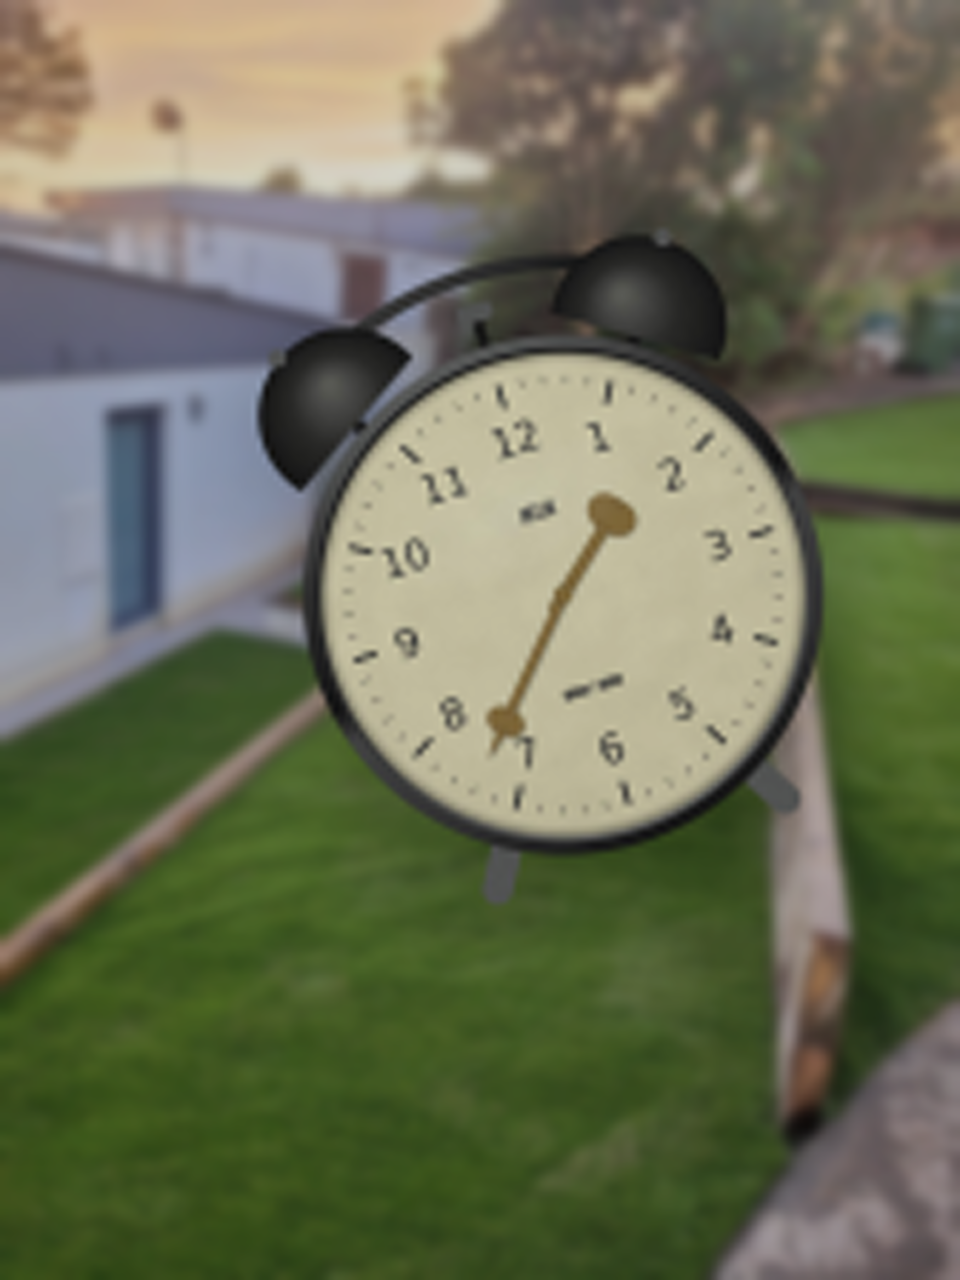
1:37
